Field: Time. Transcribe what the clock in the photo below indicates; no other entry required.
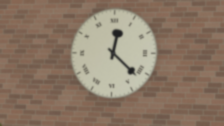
12:22
